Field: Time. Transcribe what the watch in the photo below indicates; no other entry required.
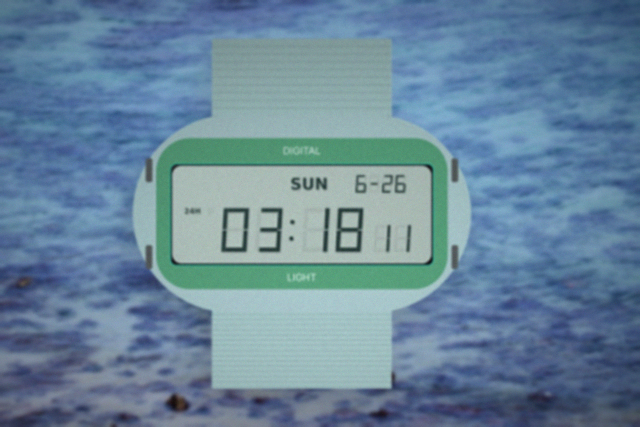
3:18:11
